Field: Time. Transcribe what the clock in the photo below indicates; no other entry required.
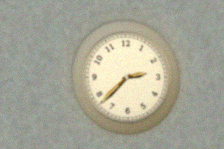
2:38
